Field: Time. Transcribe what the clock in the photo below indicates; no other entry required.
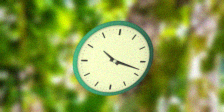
10:18
